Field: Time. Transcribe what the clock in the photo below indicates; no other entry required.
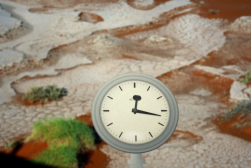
12:17
